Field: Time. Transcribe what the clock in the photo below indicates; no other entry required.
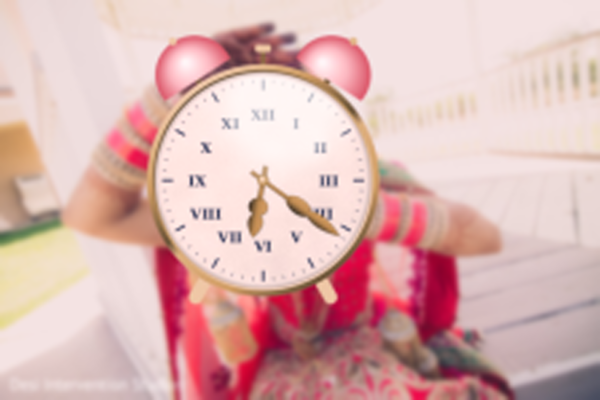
6:21
